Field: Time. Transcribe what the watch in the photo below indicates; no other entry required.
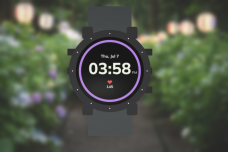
3:58
